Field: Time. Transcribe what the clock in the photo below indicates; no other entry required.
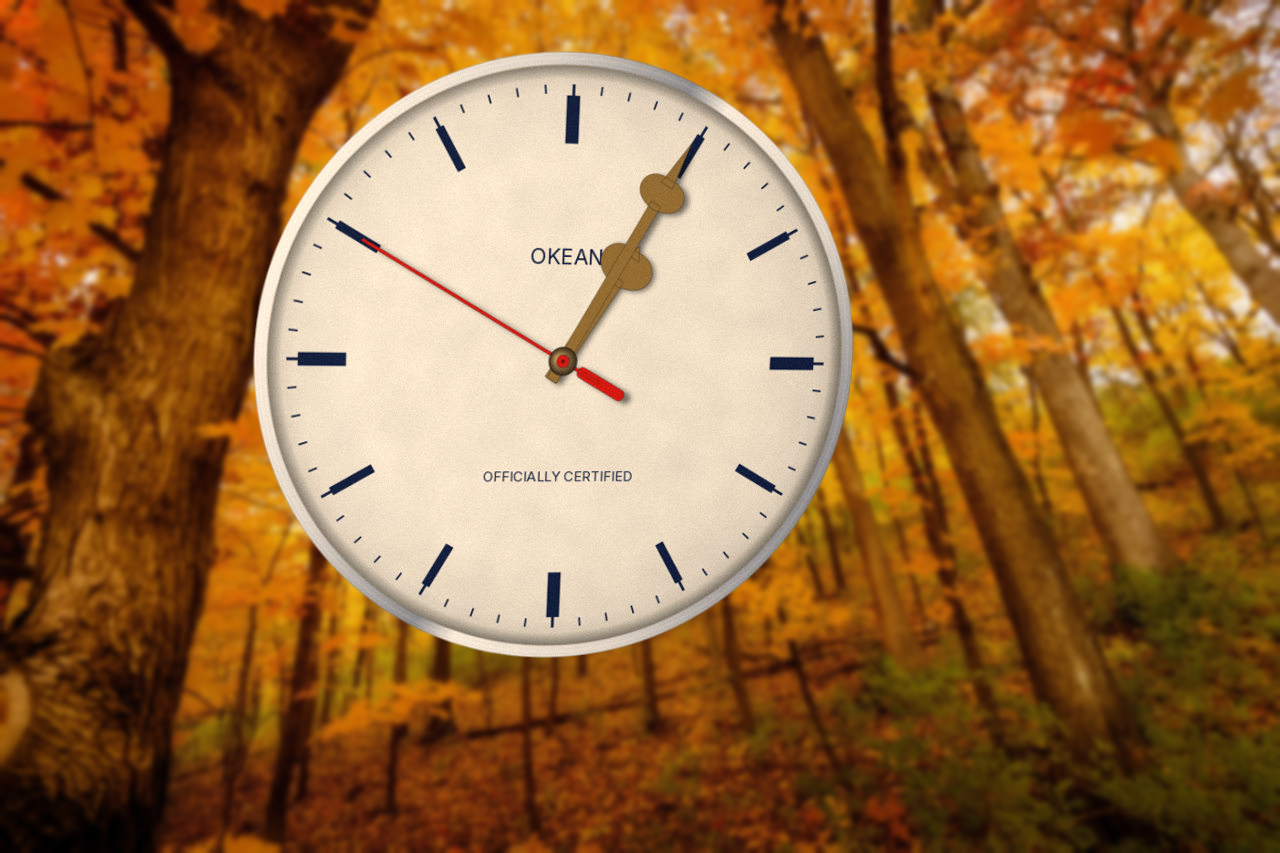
1:04:50
